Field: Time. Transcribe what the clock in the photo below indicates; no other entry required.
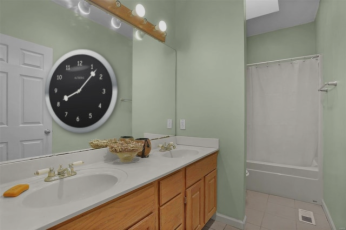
8:07
